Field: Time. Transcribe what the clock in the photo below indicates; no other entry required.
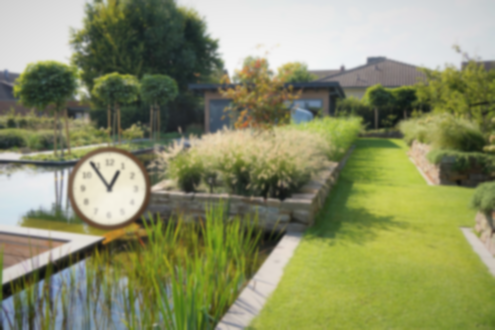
12:54
